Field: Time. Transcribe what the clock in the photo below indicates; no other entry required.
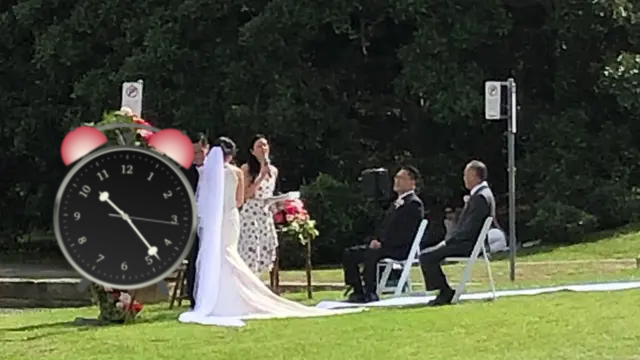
10:23:16
